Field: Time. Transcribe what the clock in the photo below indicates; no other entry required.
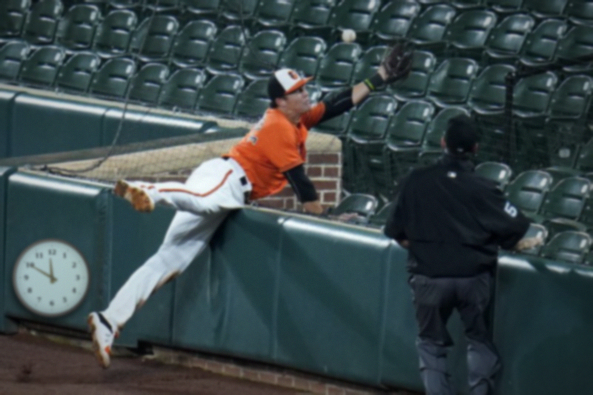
11:50
